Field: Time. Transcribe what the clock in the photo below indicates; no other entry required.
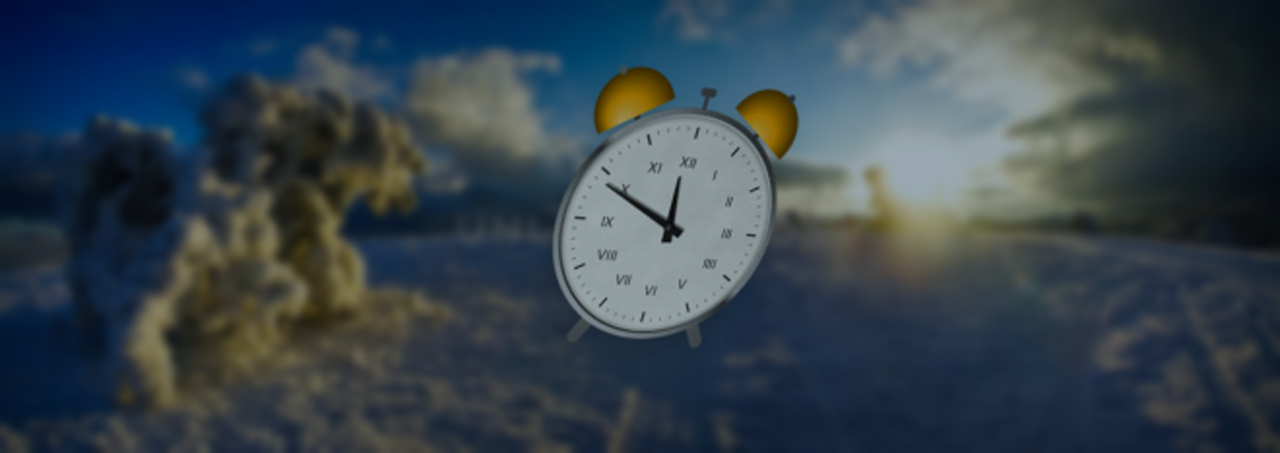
11:49
